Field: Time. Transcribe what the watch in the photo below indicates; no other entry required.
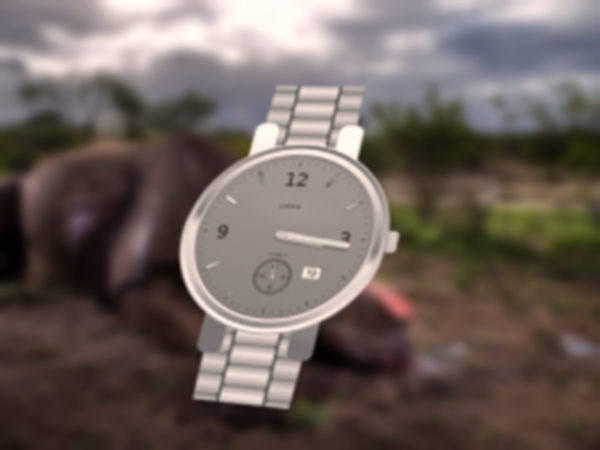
3:16
